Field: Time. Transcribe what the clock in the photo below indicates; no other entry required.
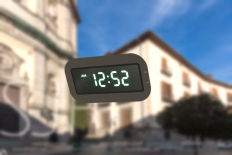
12:52
